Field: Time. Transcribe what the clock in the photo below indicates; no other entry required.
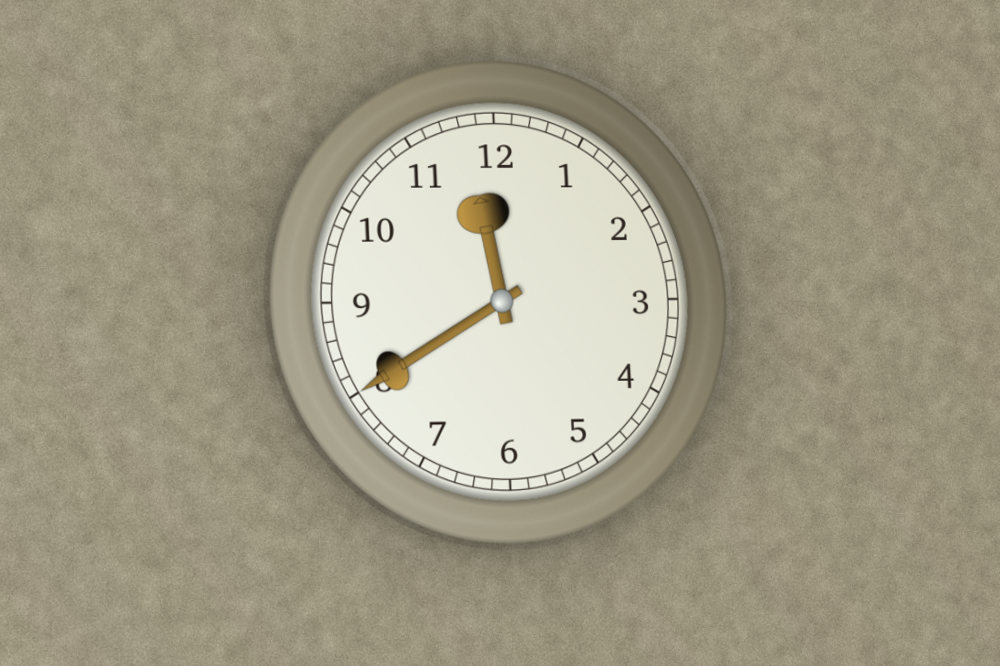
11:40
